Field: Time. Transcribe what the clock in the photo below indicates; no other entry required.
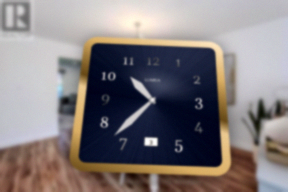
10:37
